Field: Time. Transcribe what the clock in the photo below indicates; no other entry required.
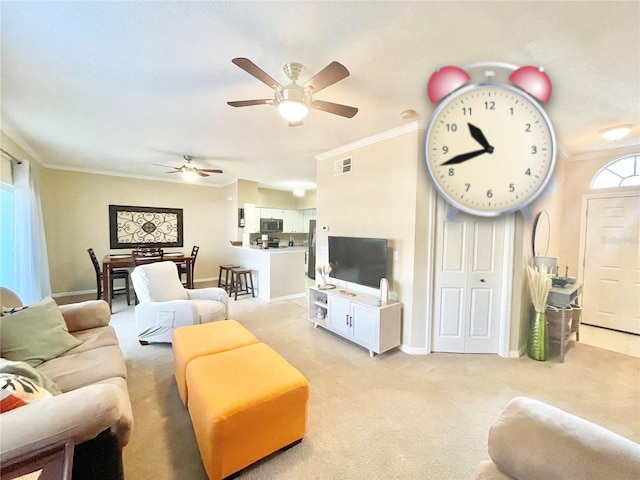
10:42
